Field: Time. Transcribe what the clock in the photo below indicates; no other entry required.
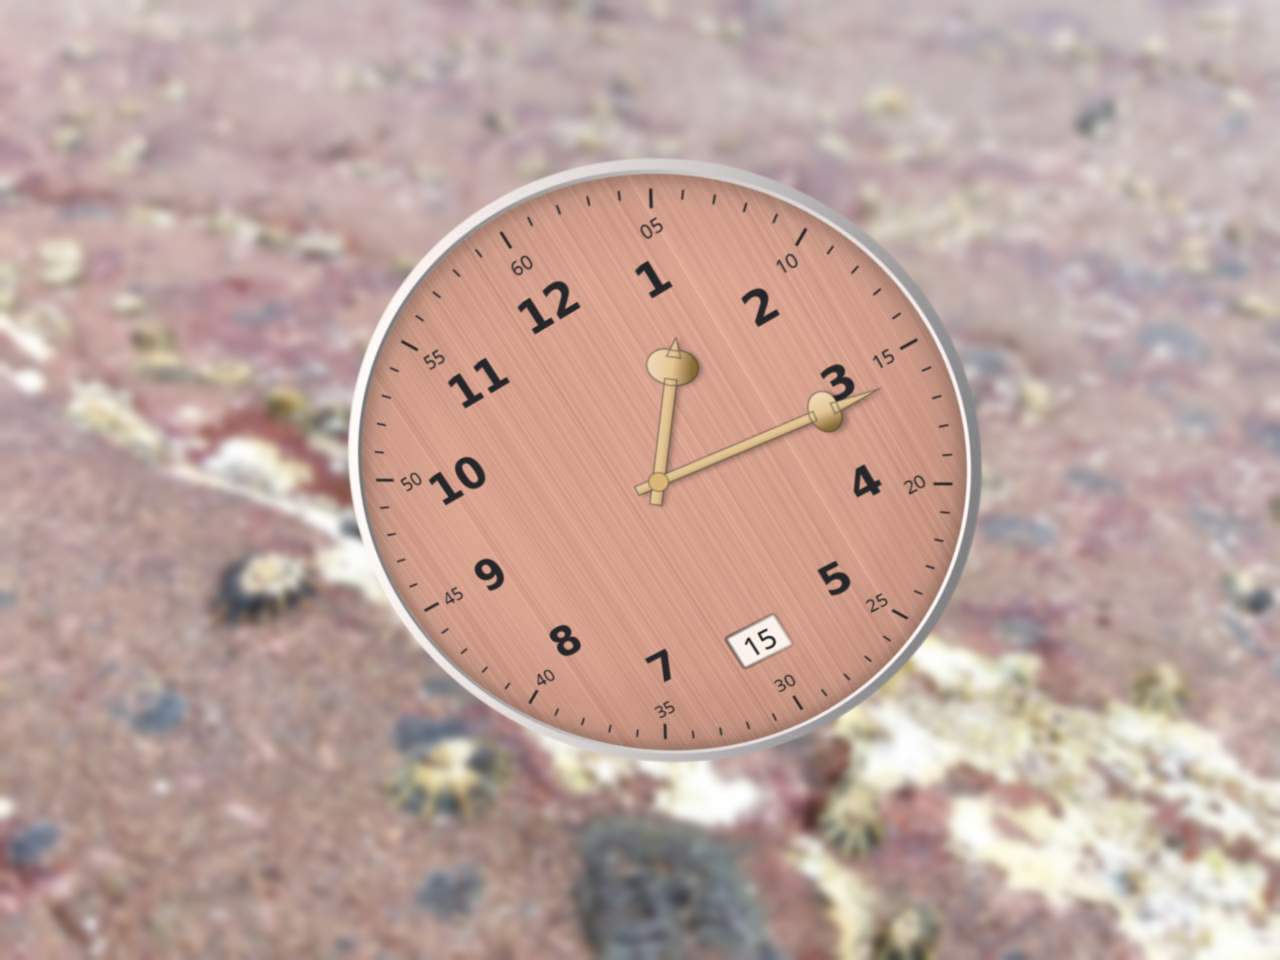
1:16
